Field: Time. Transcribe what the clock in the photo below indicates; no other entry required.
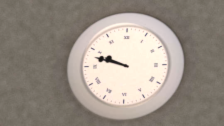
9:48
